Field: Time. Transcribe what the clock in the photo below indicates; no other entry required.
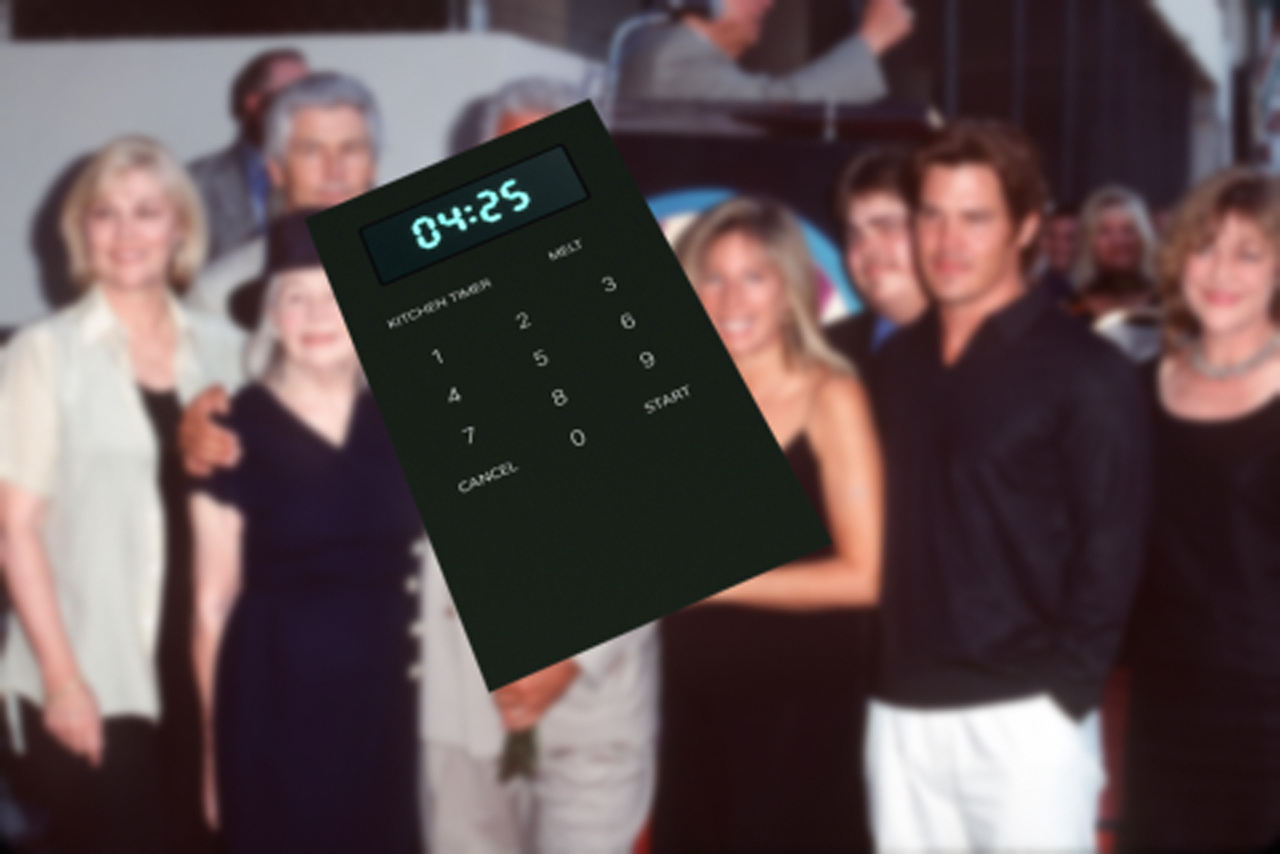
4:25
